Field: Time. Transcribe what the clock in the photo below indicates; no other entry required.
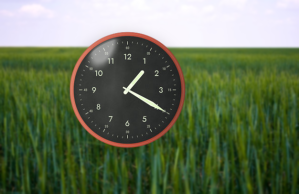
1:20
